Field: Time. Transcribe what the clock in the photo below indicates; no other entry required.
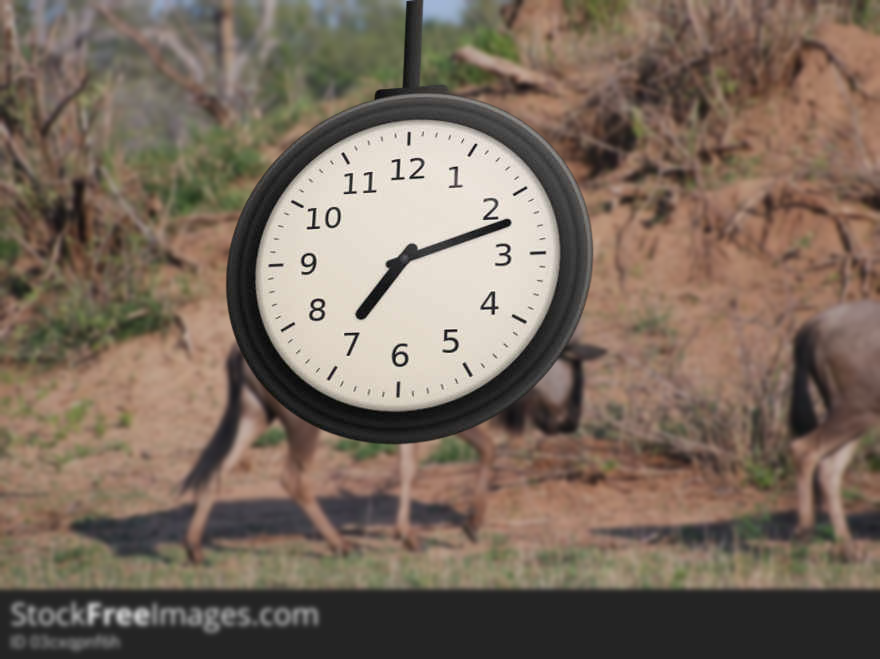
7:12
